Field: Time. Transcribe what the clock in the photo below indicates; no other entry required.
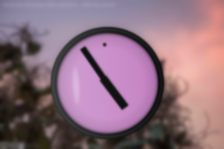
4:55
